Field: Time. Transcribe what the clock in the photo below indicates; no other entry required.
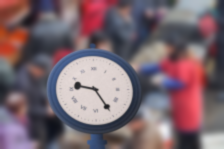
9:25
